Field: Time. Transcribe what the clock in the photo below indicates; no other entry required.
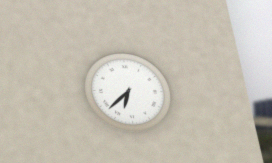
6:38
